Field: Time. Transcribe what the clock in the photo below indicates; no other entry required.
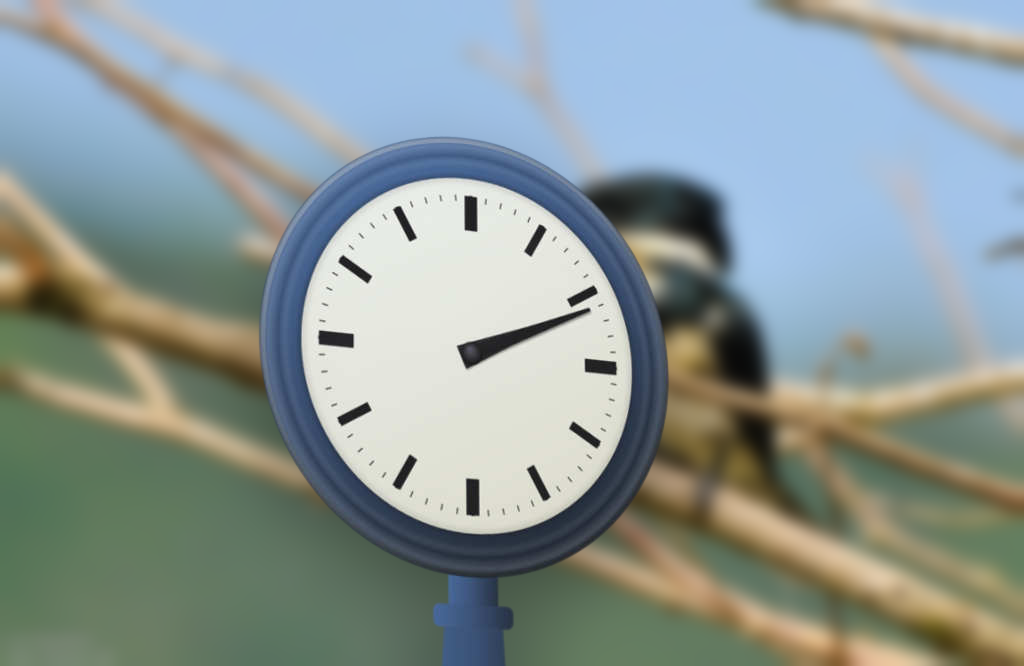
2:11
